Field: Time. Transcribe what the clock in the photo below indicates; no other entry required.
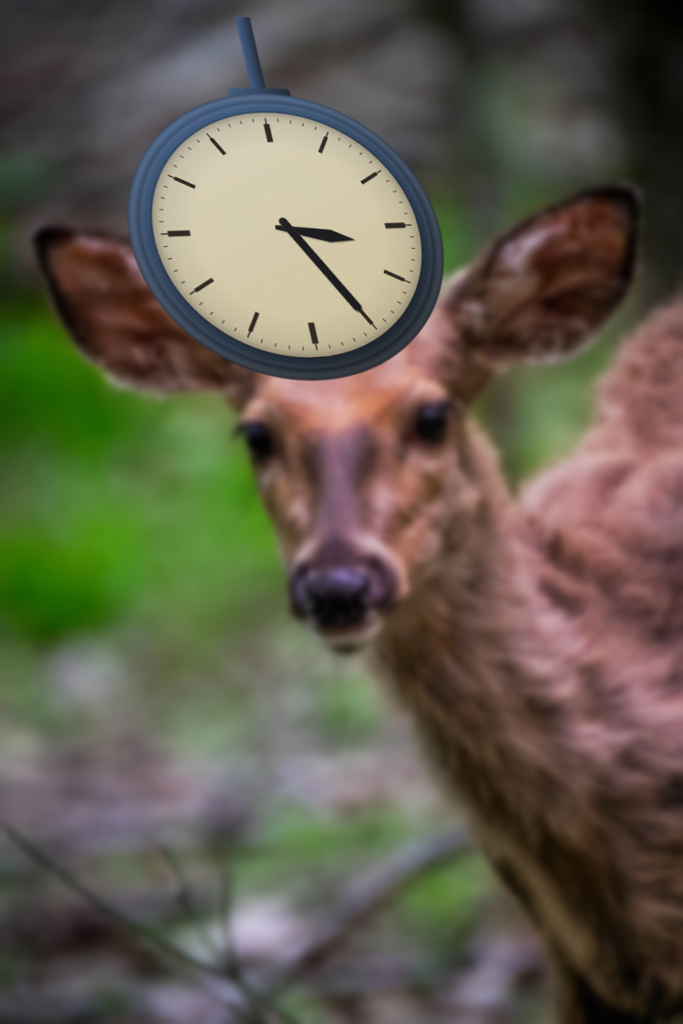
3:25
